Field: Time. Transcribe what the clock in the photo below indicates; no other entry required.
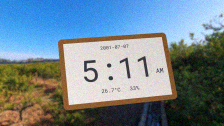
5:11
